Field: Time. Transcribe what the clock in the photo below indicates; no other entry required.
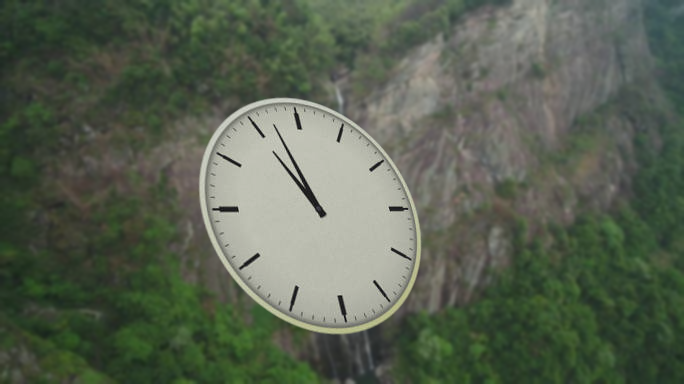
10:57
